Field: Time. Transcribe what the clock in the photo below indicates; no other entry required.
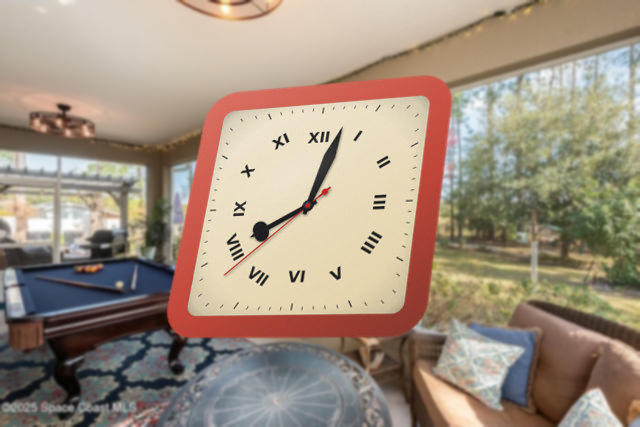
8:02:38
